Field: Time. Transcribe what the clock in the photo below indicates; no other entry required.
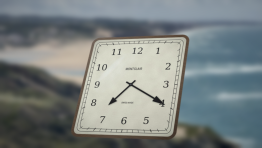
7:20
